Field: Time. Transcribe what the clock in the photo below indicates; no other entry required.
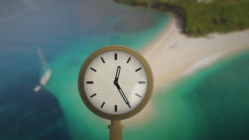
12:25
